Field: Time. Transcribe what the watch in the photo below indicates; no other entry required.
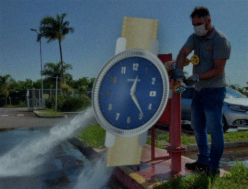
12:24
